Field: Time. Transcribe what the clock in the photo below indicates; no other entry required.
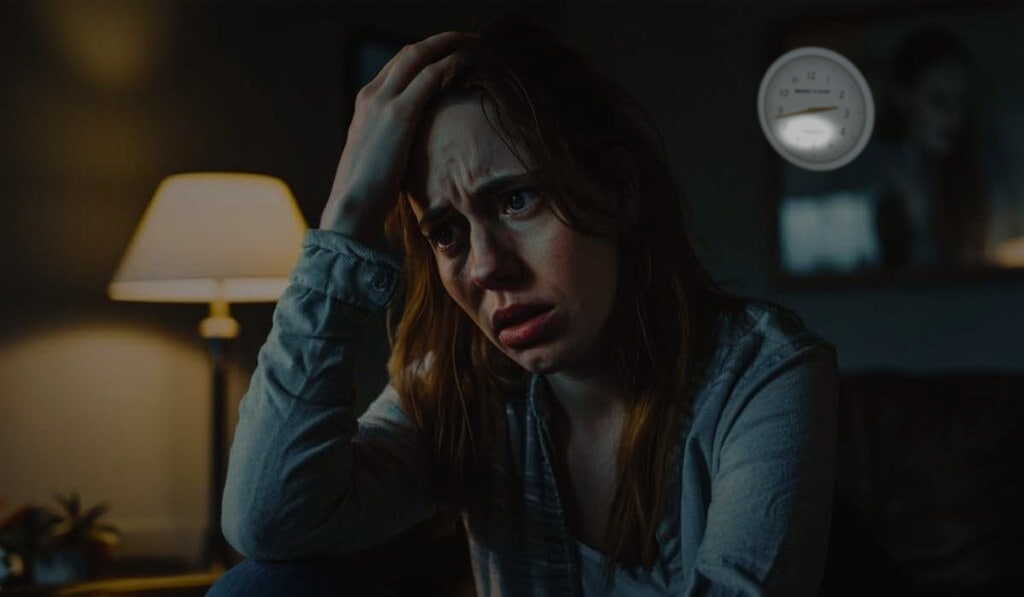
2:43
